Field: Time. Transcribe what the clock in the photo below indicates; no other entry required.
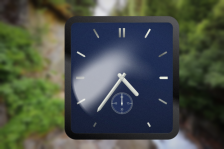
4:36
